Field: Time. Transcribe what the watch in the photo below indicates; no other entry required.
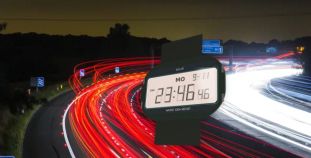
23:46:46
